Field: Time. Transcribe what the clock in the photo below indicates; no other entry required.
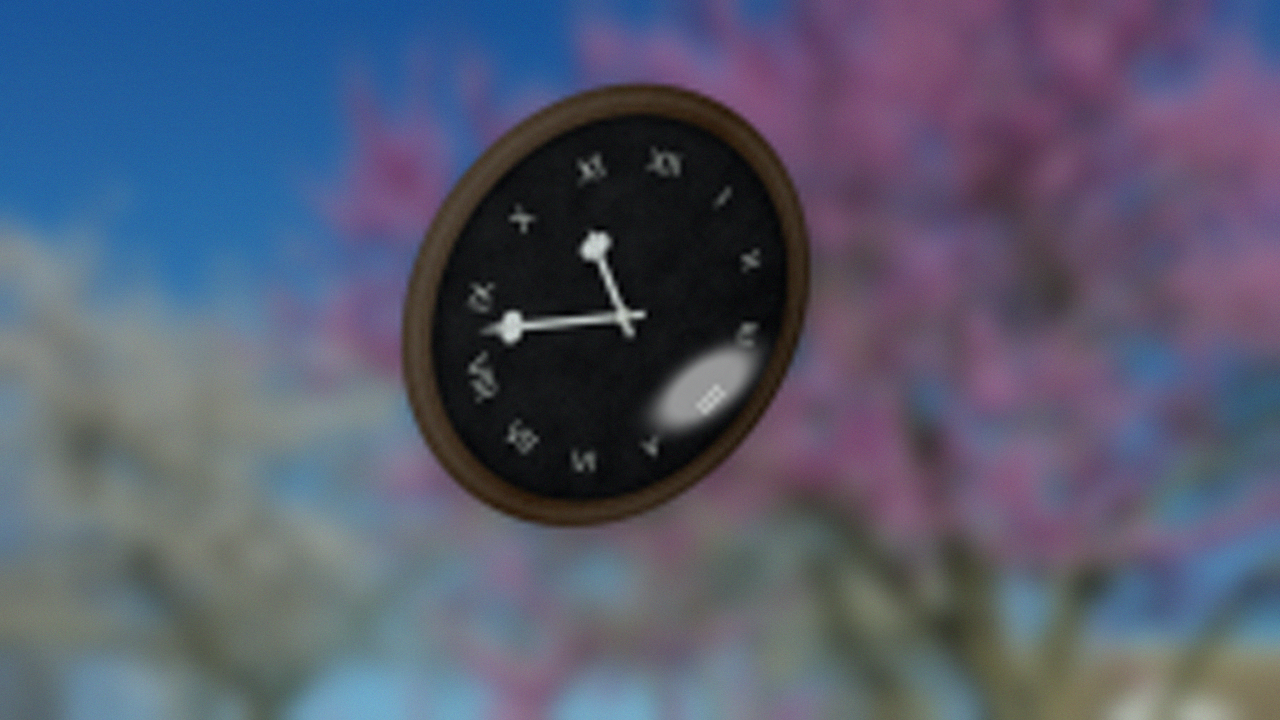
10:43
